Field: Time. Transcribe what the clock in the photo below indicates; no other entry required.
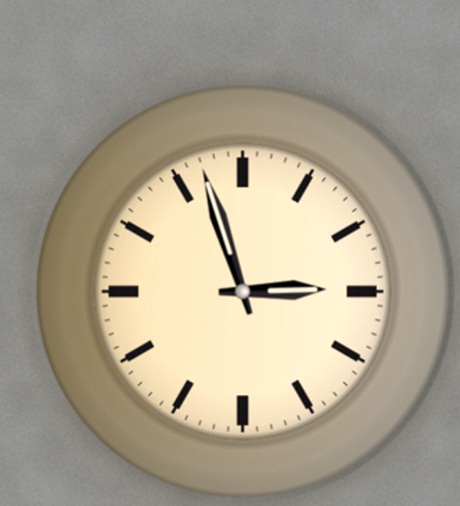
2:57
